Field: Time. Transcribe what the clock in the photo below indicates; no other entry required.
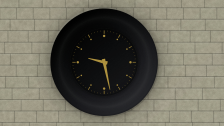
9:28
